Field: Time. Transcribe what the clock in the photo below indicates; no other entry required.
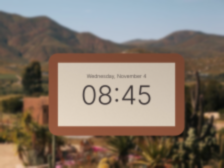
8:45
